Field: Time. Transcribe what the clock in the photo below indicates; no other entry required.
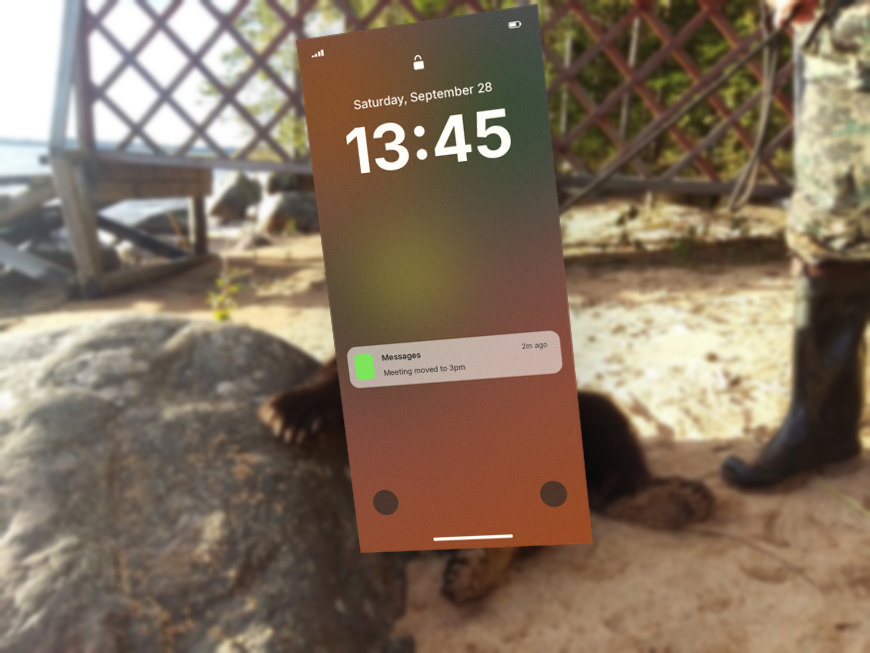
13:45
